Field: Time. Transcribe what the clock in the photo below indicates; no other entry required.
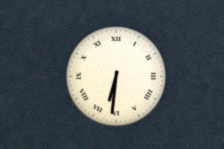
6:31
